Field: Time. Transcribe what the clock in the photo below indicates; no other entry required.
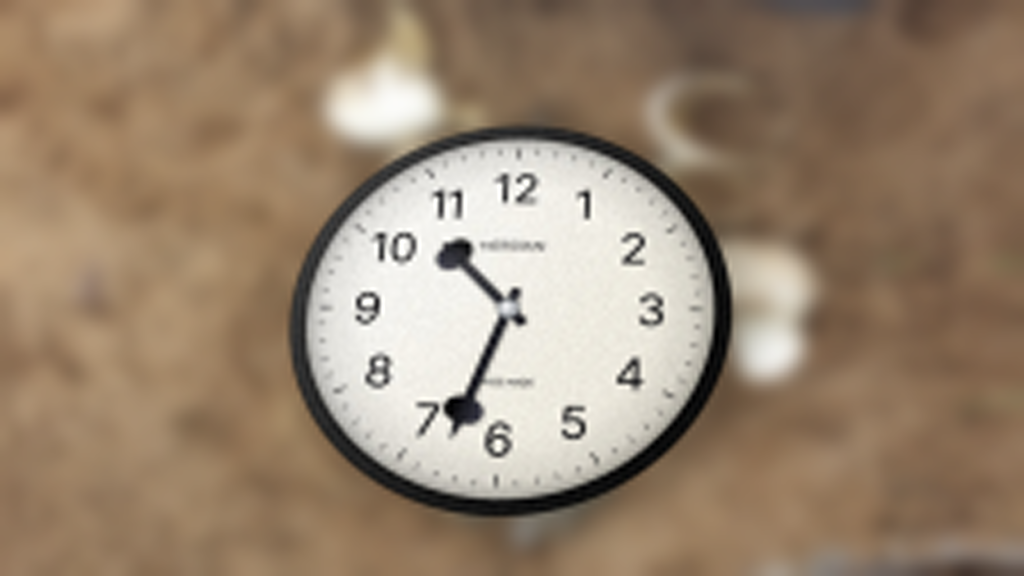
10:33
